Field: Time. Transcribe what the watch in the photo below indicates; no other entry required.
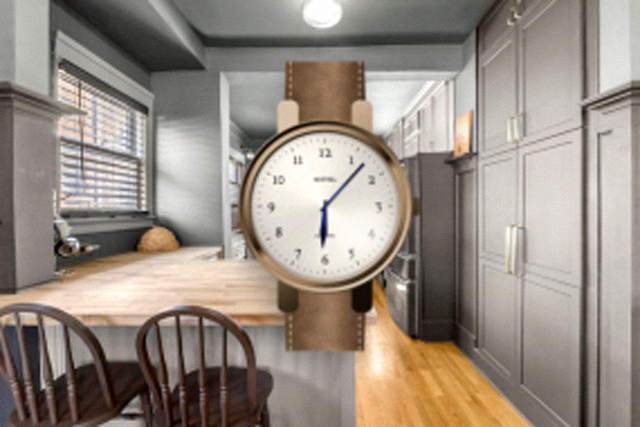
6:07
